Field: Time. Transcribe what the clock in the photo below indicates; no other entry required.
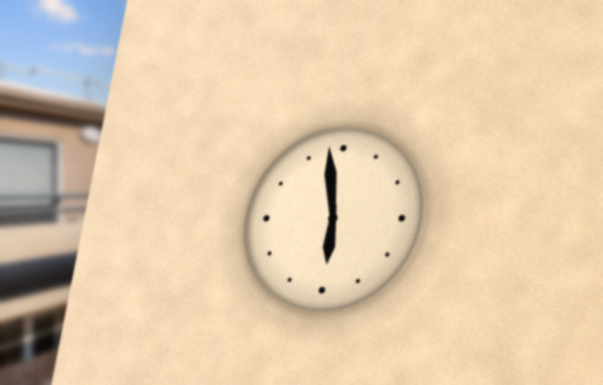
5:58
